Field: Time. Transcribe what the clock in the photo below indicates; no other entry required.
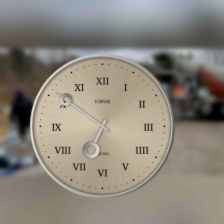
6:51
